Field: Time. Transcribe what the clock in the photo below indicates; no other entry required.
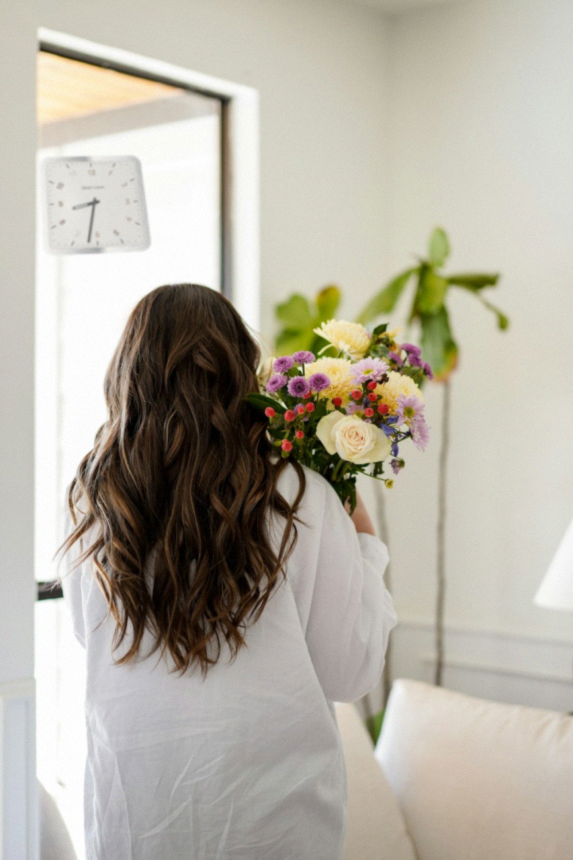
8:32
